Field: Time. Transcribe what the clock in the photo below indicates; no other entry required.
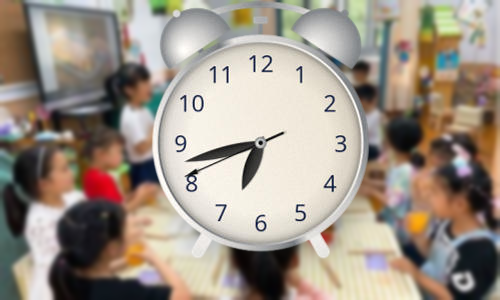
6:42:41
